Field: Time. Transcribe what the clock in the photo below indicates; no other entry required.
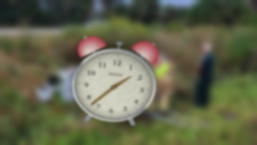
1:37
